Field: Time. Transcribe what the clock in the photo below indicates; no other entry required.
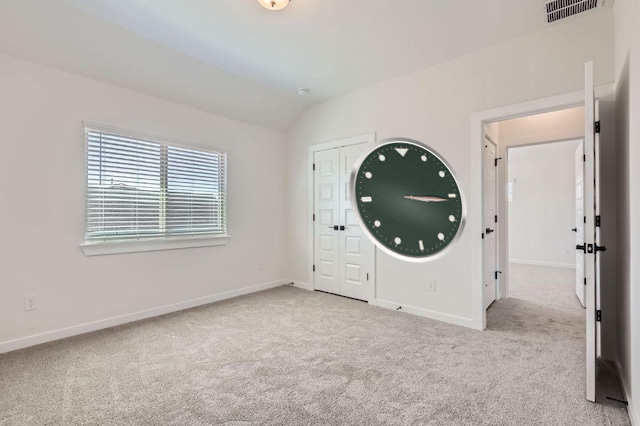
3:16
